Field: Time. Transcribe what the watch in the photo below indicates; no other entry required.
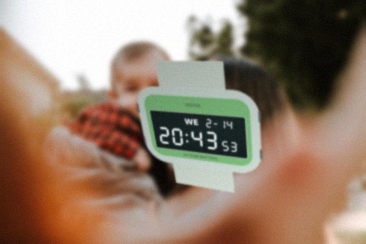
20:43:53
